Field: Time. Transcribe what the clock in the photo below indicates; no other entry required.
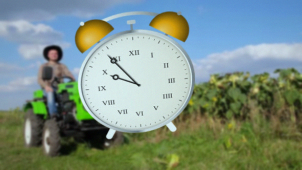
9:54
